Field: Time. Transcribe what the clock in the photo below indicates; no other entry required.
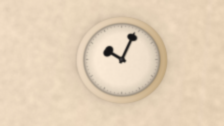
10:04
